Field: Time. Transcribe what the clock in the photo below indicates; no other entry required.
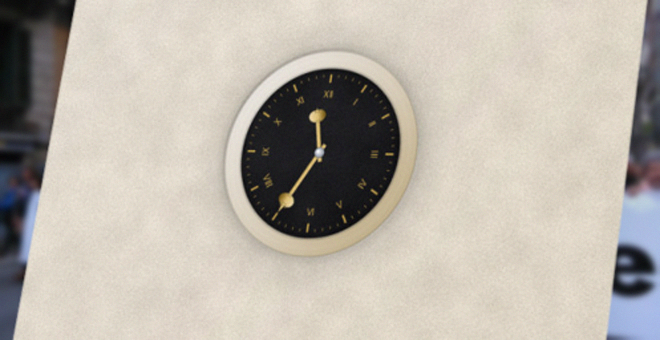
11:35
